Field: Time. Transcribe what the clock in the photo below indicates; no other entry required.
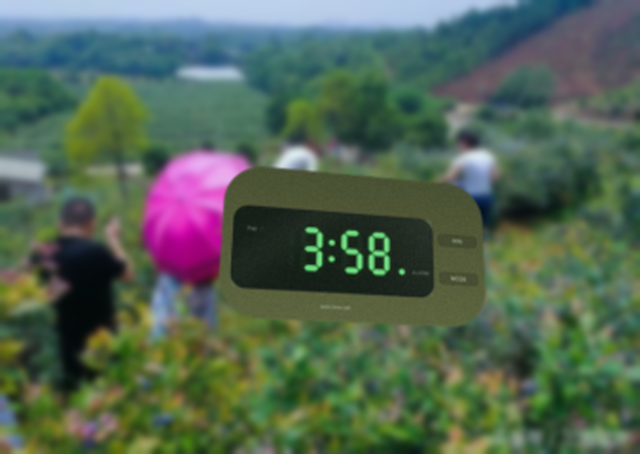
3:58
